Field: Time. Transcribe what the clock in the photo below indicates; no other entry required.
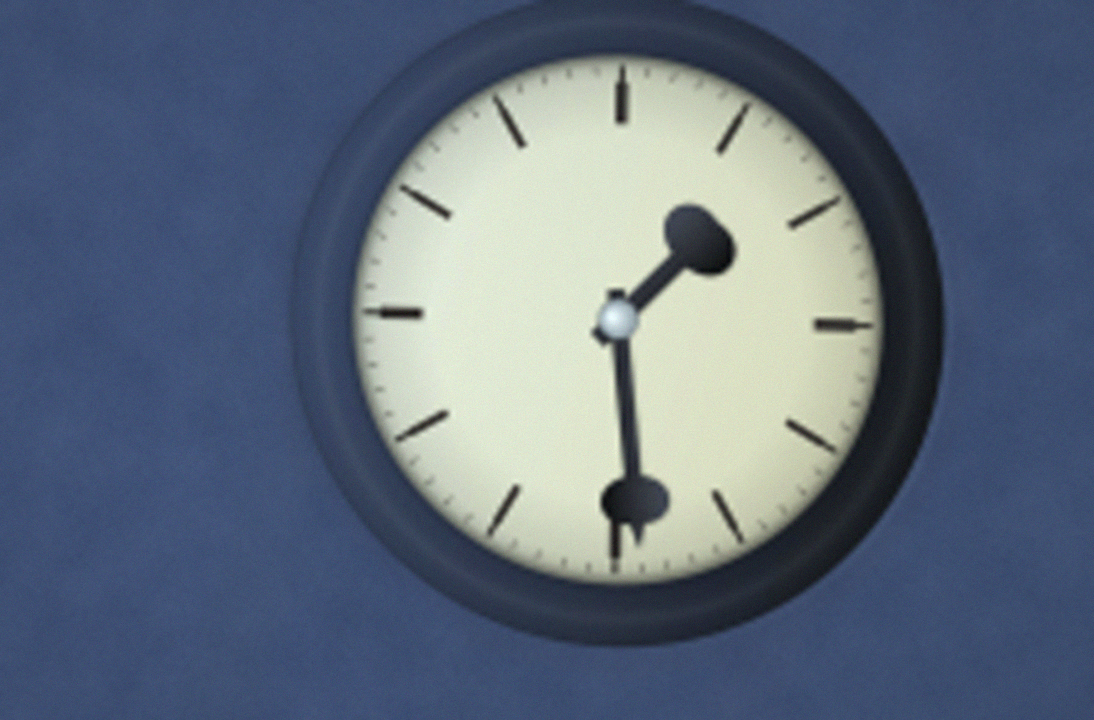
1:29
